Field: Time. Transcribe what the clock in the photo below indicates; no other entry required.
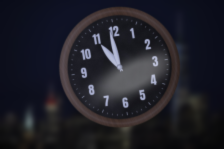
10:59
